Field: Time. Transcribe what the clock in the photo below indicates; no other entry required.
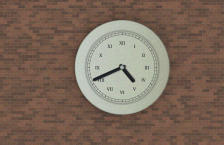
4:41
